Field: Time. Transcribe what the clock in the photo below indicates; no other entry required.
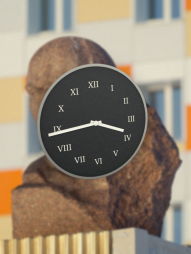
3:44
